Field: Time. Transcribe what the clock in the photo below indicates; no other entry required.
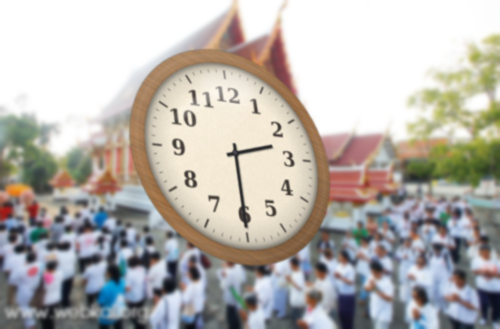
2:30
